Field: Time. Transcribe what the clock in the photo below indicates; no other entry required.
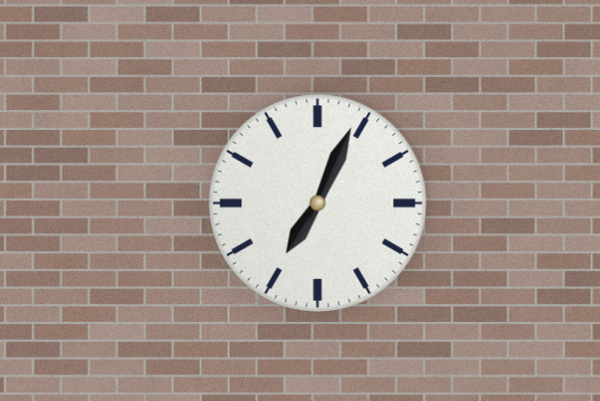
7:04
